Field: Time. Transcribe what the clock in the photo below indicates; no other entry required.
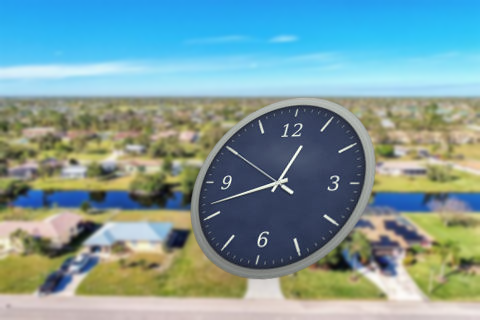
12:41:50
